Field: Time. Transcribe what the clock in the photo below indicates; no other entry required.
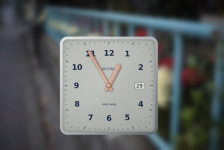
12:55
